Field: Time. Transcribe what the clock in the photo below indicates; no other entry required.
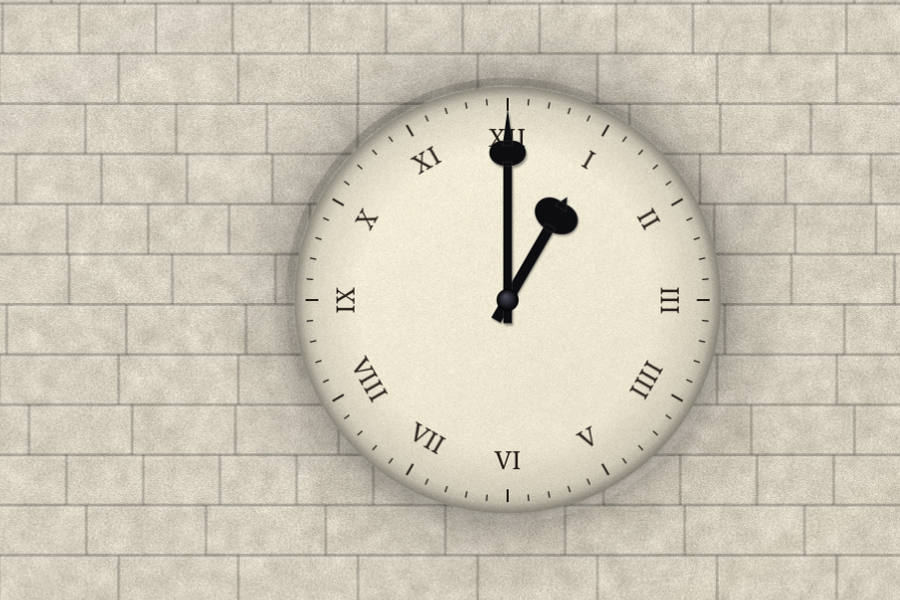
1:00
